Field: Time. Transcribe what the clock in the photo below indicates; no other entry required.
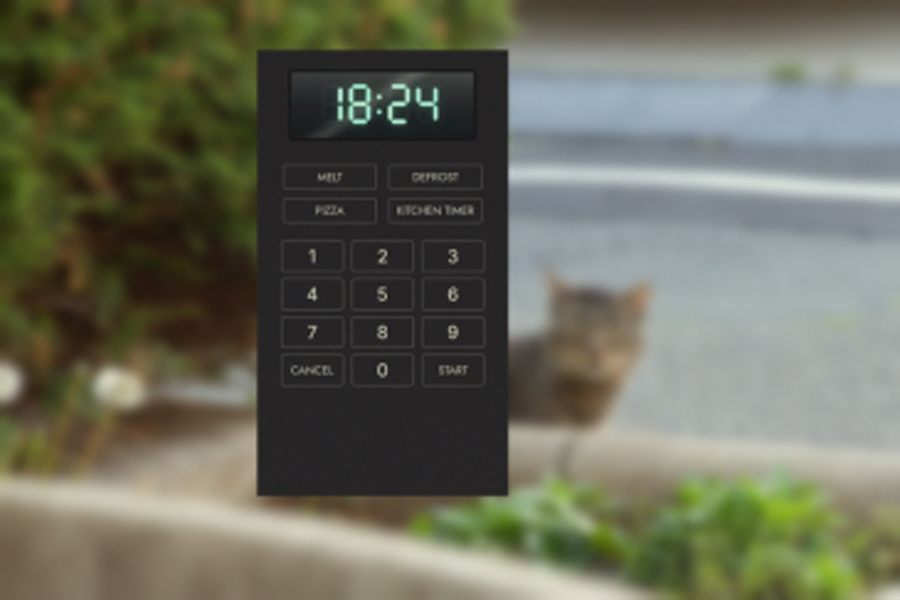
18:24
